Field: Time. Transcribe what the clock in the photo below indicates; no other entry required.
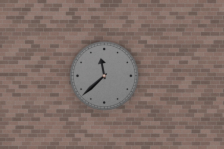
11:38
